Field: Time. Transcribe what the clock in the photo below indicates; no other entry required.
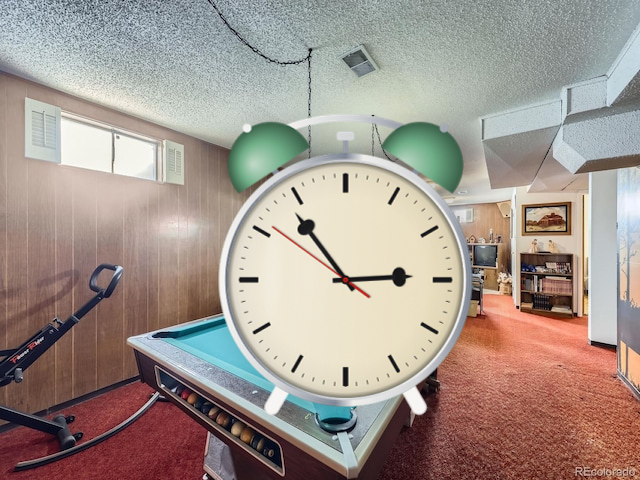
2:53:51
